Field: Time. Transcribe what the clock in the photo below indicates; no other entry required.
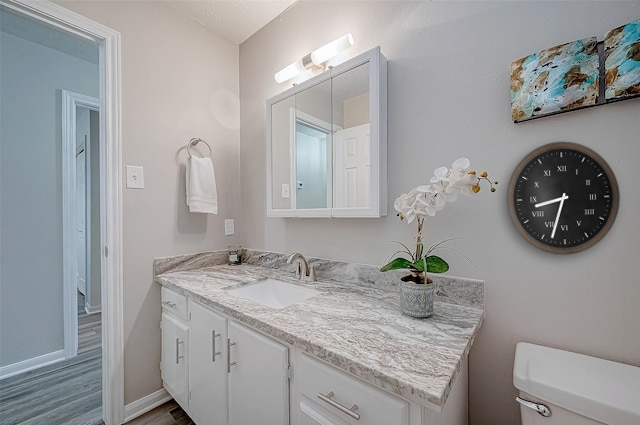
8:33
